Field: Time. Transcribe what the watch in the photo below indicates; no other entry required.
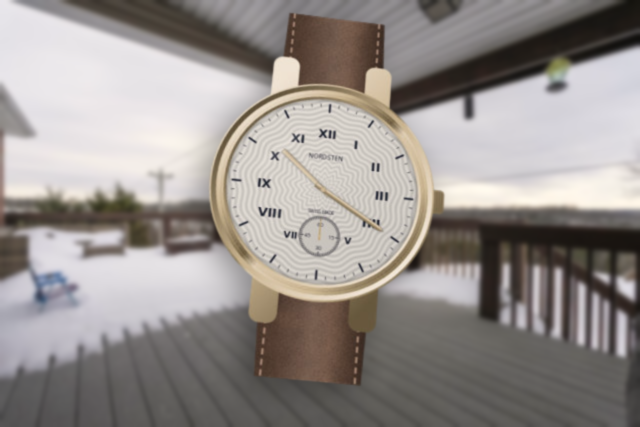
10:20
